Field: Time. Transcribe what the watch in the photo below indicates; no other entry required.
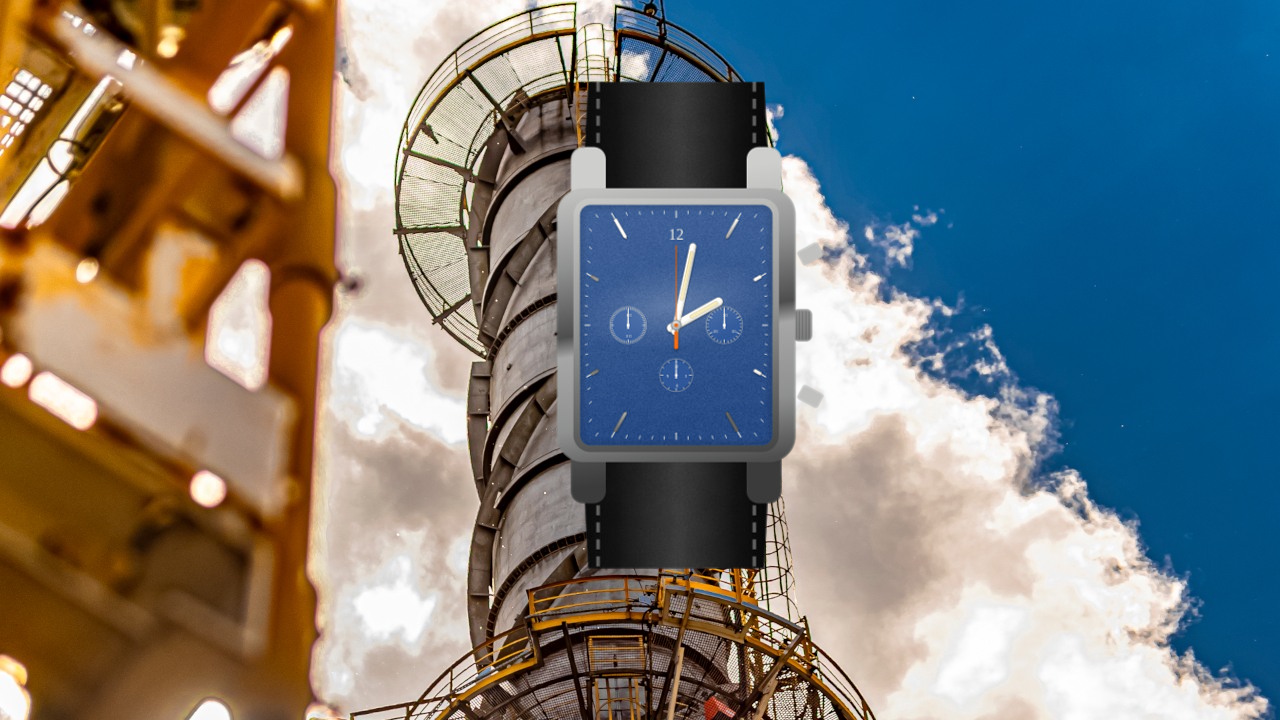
2:02
